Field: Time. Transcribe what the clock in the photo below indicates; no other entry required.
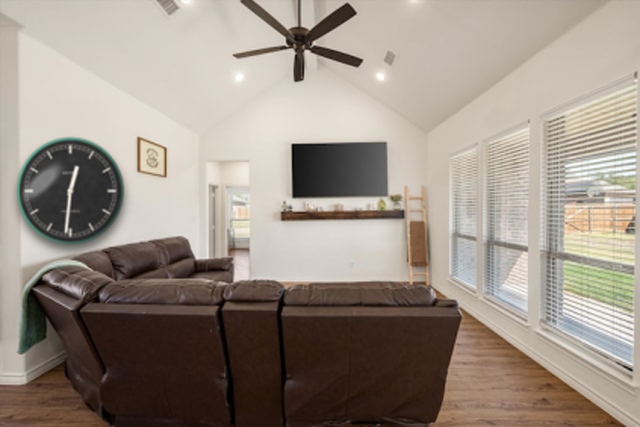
12:31
